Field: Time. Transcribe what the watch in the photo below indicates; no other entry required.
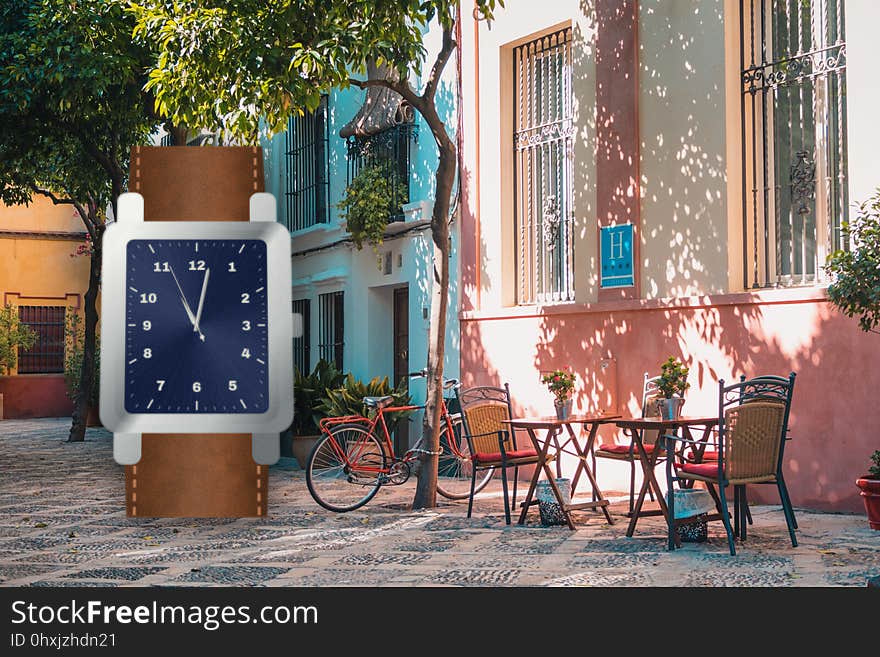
11:01:56
